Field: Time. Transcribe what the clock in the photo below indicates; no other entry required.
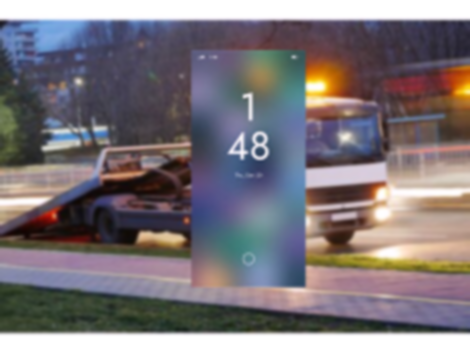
1:48
